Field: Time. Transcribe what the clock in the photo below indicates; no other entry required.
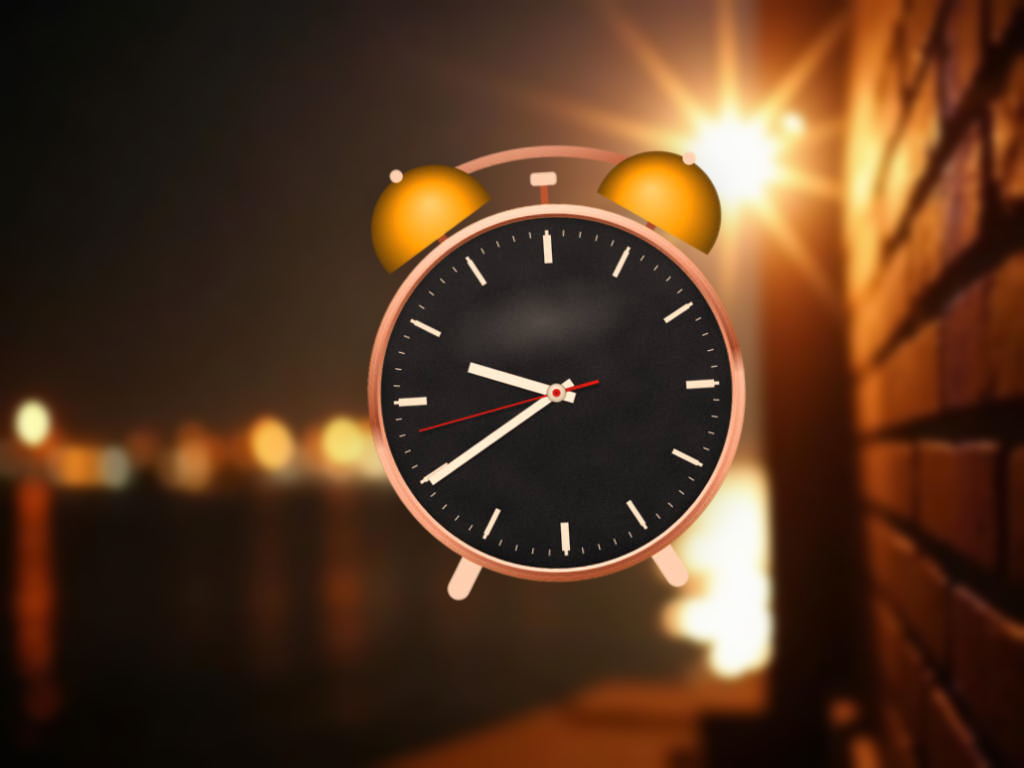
9:39:43
